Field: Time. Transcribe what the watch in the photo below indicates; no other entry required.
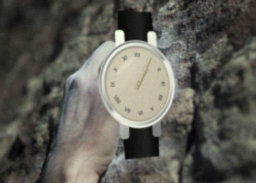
1:05
